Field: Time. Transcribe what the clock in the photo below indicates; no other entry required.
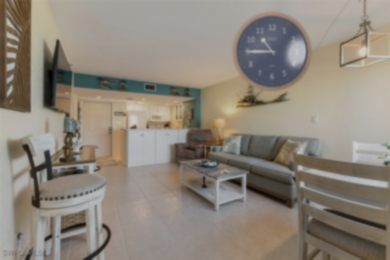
10:45
